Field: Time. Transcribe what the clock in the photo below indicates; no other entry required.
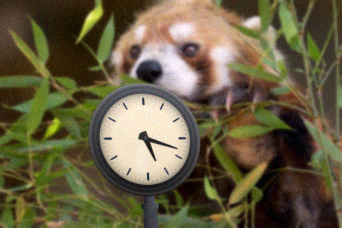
5:18
